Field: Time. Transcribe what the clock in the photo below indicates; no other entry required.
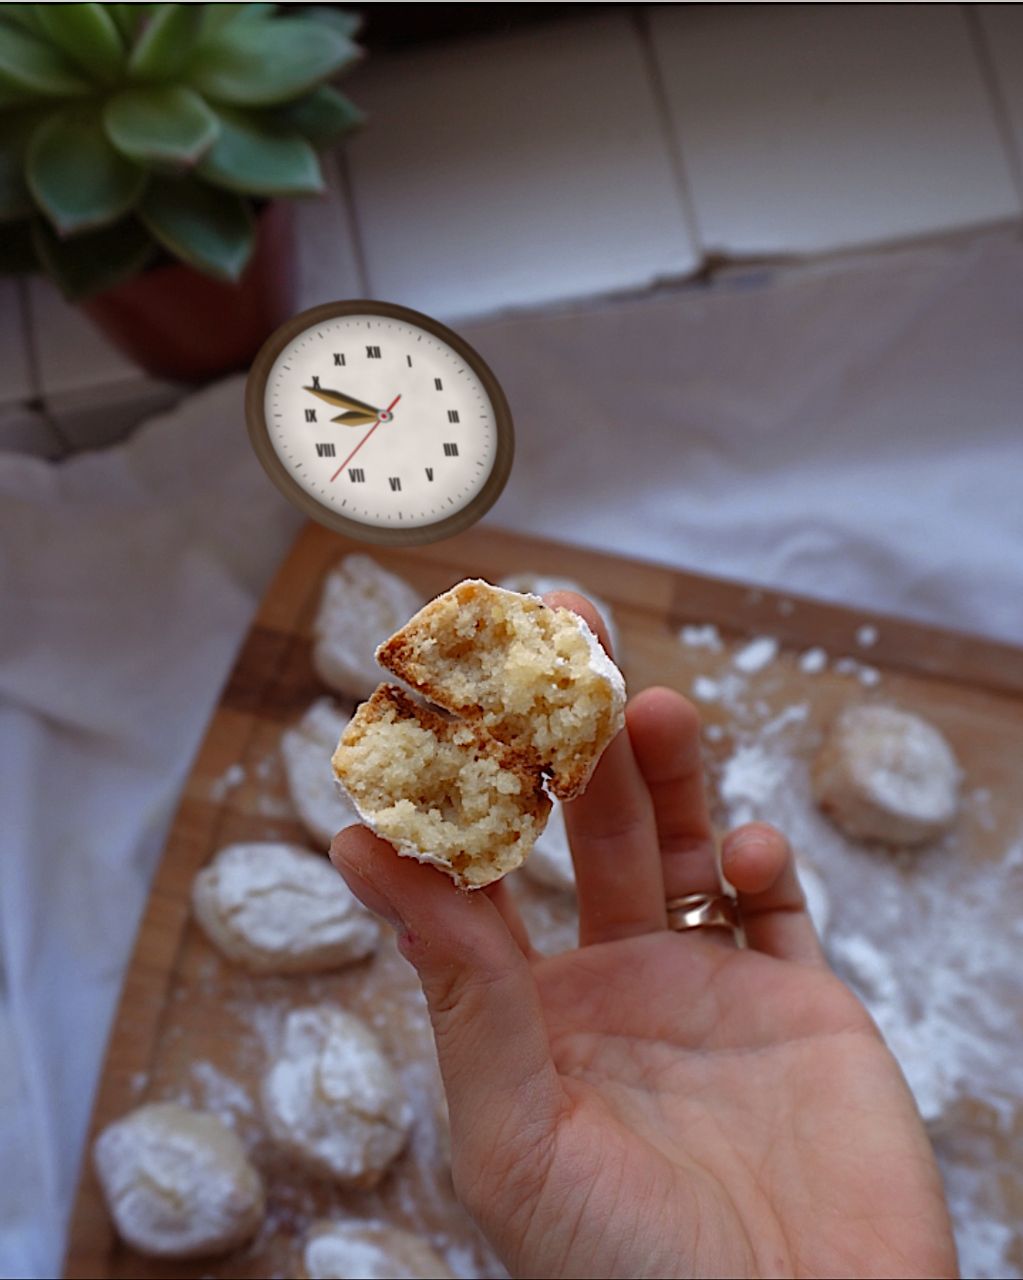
8:48:37
